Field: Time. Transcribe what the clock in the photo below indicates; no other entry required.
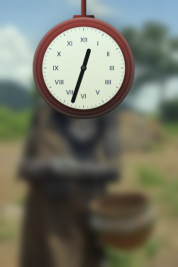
12:33
